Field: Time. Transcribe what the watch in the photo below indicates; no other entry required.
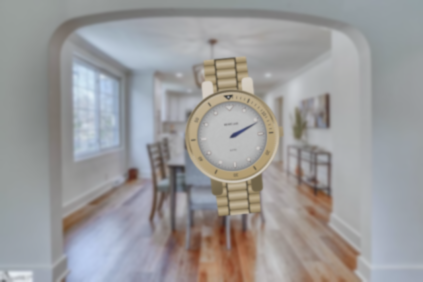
2:11
